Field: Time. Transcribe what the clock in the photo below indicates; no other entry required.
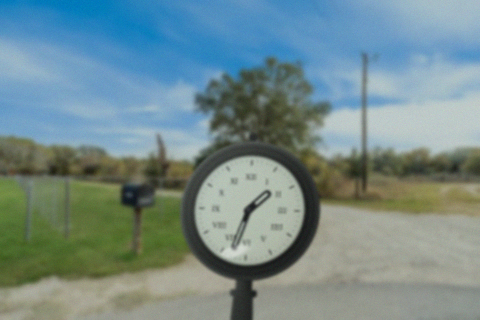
1:33
